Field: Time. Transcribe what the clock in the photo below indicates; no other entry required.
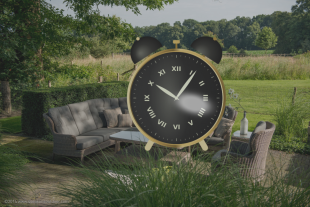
10:06
